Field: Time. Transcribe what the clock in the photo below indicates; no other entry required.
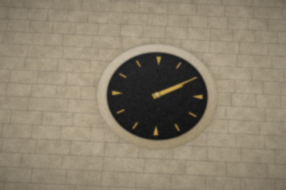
2:10
